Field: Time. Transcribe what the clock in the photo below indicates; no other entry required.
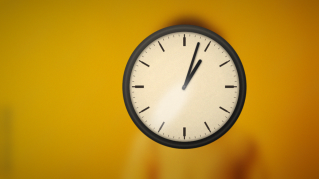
1:03
